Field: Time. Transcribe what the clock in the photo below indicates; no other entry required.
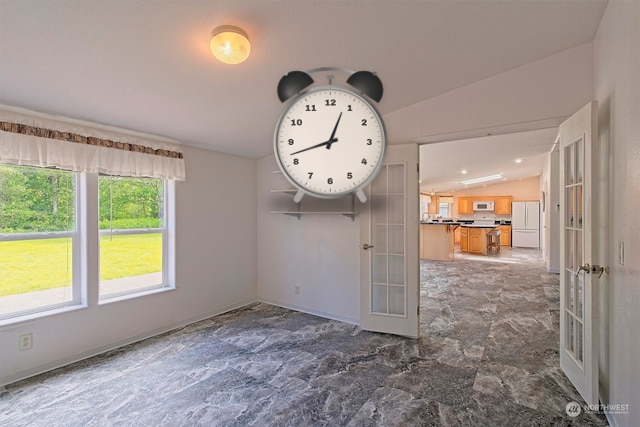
12:42
